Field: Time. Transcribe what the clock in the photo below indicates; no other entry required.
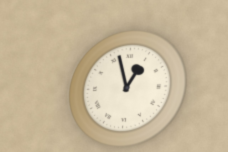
12:57
